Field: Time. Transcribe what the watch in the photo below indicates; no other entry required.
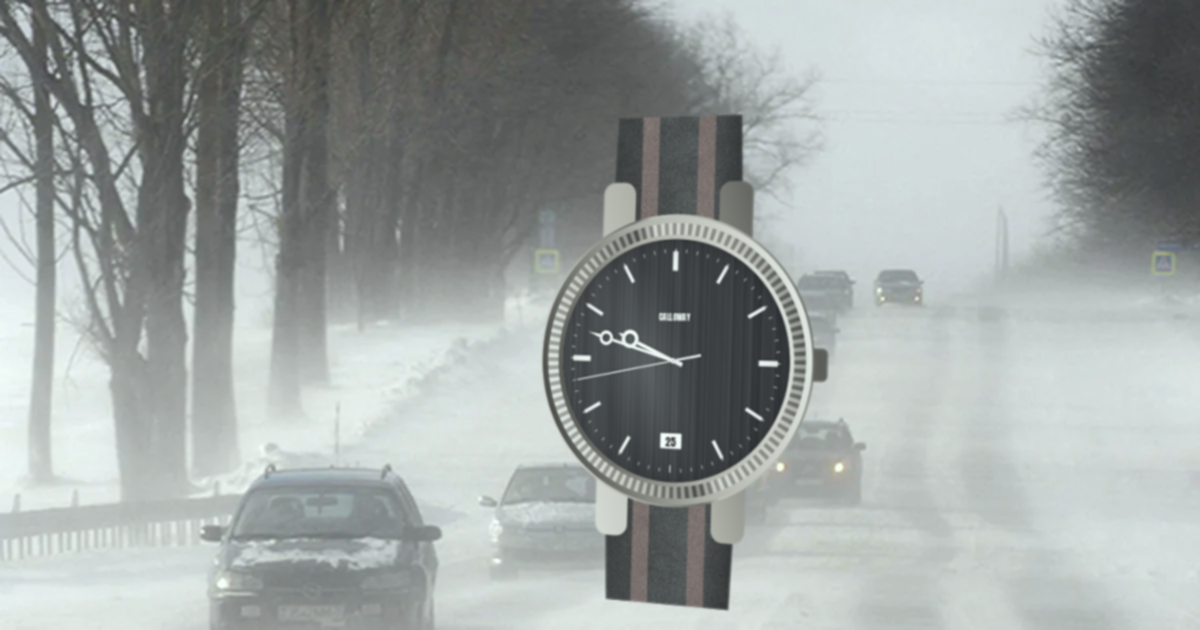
9:47:43
